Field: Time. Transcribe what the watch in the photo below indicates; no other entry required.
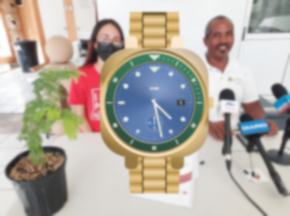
4:28
